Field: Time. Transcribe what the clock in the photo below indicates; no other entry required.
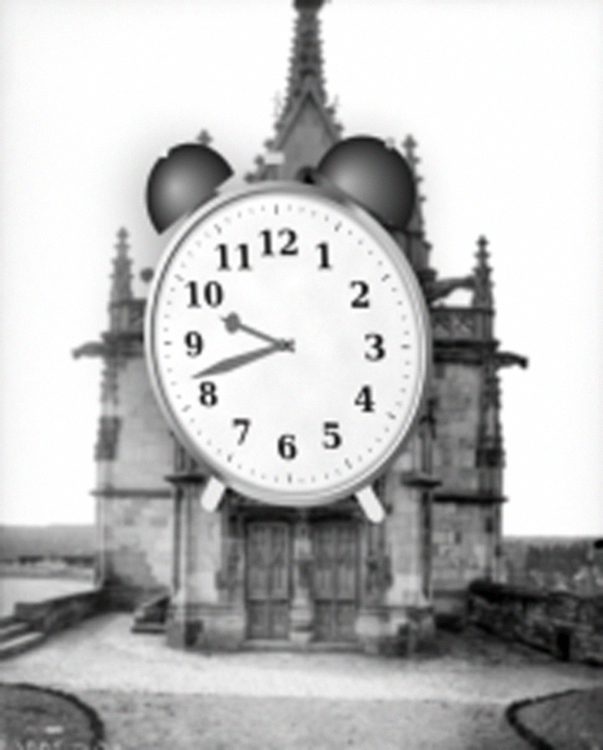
9:42
